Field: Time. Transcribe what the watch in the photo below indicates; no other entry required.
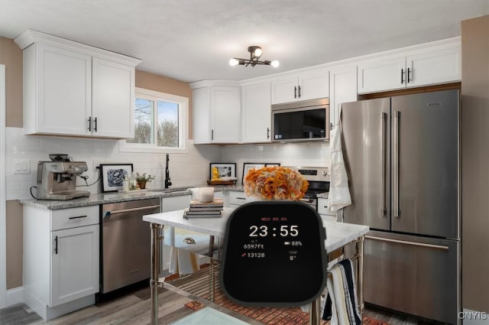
23:55
